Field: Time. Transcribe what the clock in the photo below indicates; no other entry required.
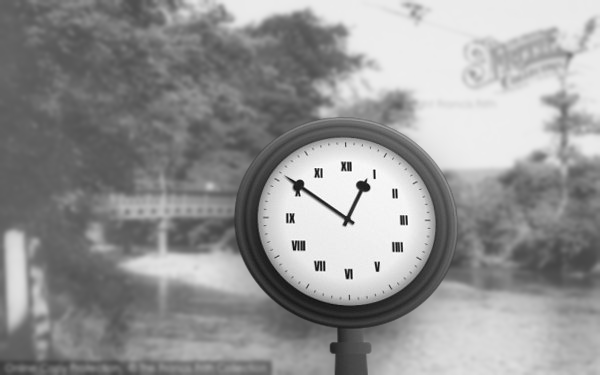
12:51
